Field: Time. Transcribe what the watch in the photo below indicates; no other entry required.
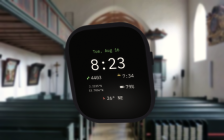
8:23
